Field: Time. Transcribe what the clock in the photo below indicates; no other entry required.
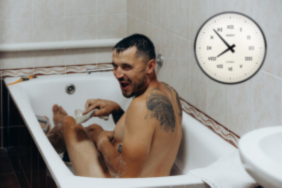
7:53
